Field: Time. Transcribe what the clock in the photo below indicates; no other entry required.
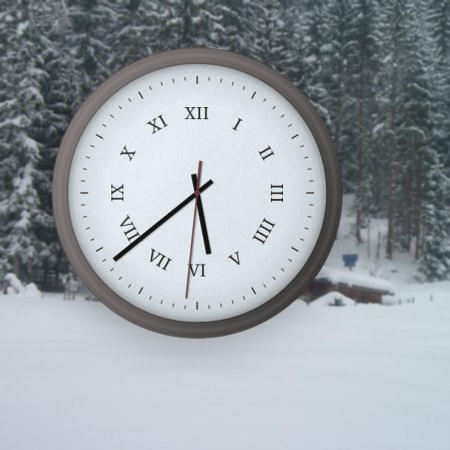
5:38:31
